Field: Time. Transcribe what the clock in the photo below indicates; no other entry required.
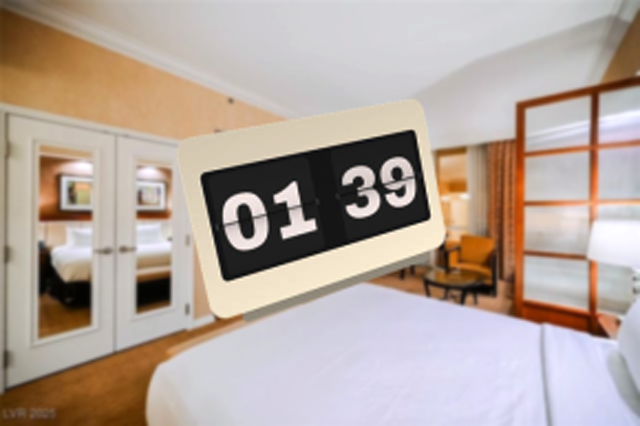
1:39
